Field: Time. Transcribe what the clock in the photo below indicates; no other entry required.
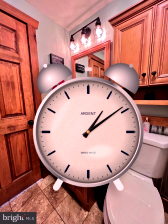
1:09
